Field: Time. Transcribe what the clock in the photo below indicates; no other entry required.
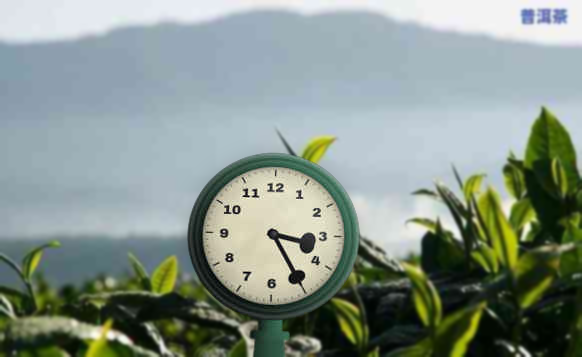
3:25
